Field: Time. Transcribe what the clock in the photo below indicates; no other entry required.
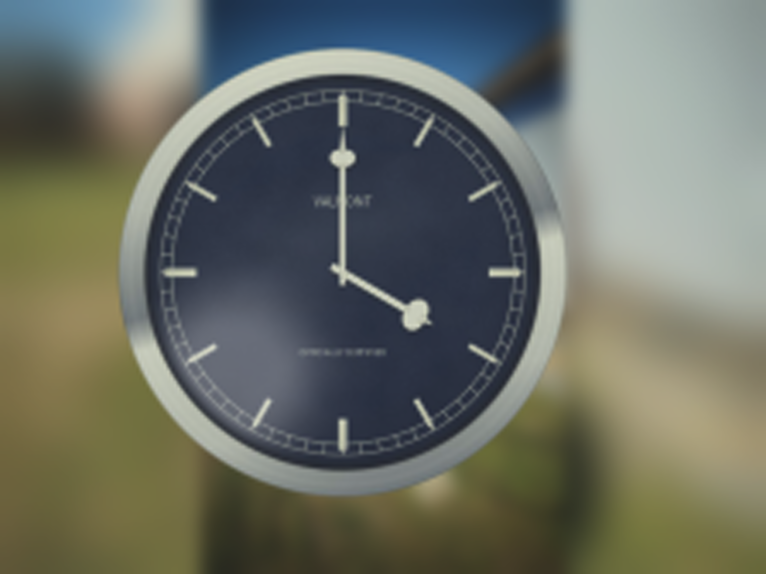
4:00
